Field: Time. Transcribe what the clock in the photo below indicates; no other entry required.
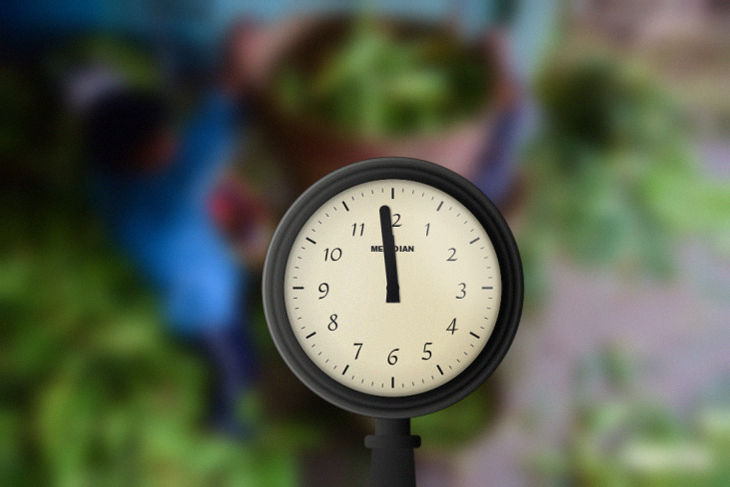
11:59
